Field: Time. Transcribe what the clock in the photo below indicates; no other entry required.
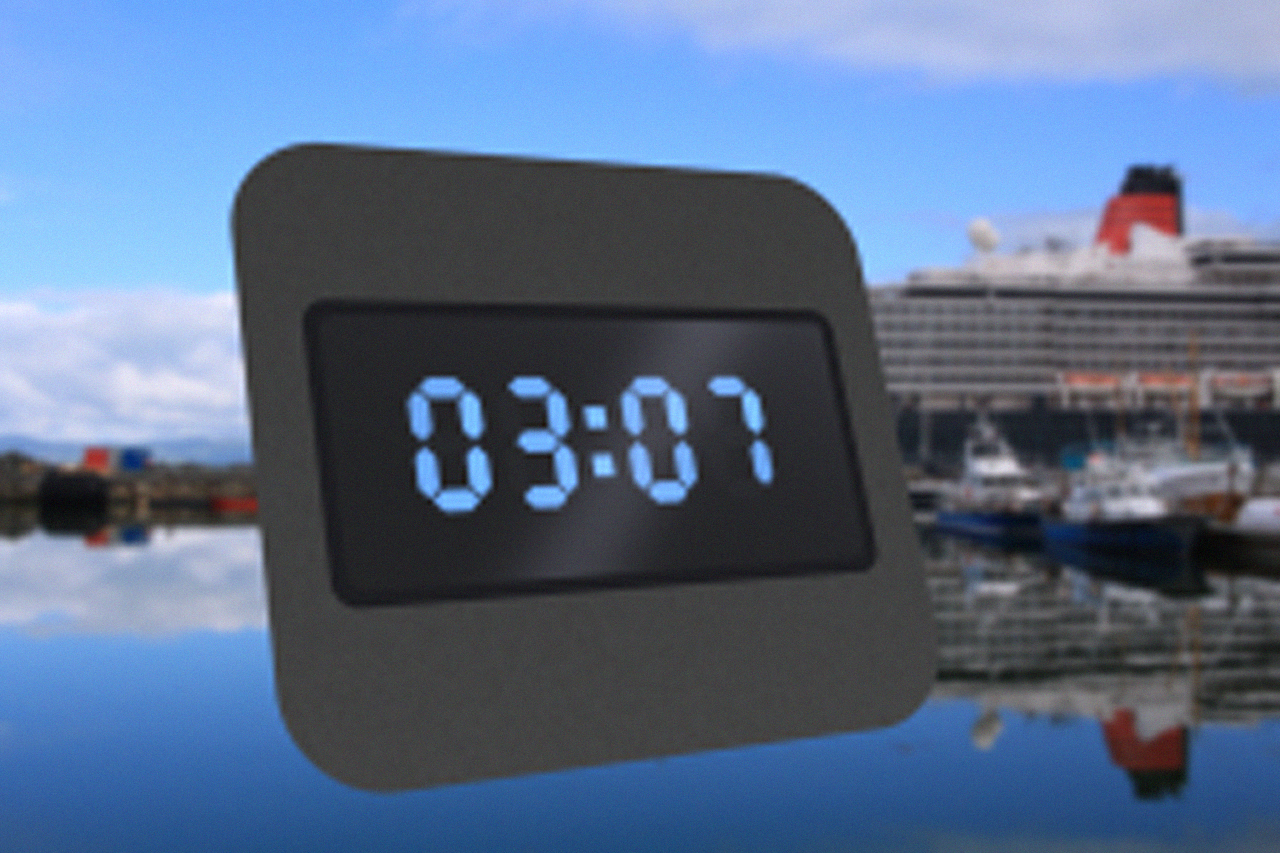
3:07
